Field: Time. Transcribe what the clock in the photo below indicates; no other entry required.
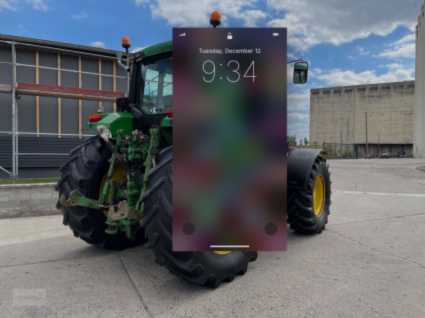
9:34
